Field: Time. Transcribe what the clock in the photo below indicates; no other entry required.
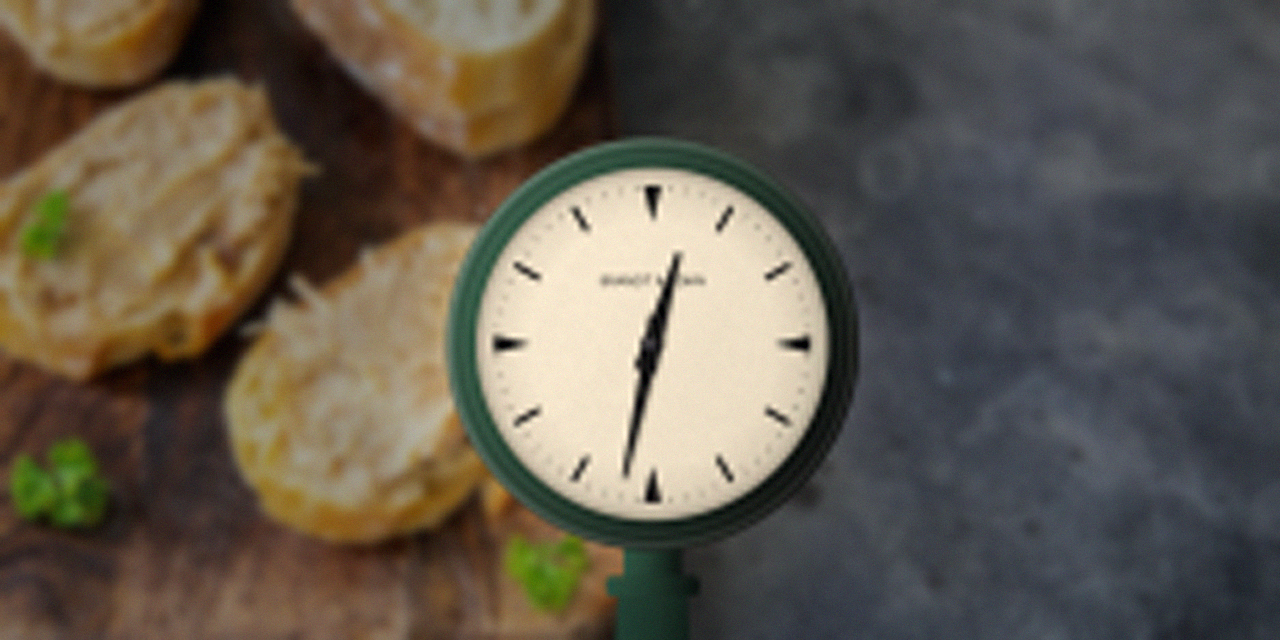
12:32
